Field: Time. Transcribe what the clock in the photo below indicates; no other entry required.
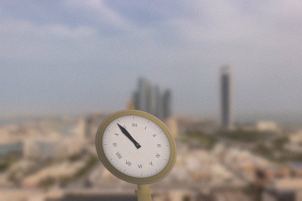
10:54
